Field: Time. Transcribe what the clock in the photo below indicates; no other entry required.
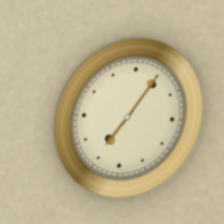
7:05
